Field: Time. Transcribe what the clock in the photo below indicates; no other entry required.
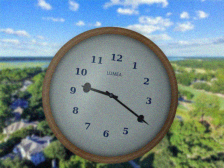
9:20
